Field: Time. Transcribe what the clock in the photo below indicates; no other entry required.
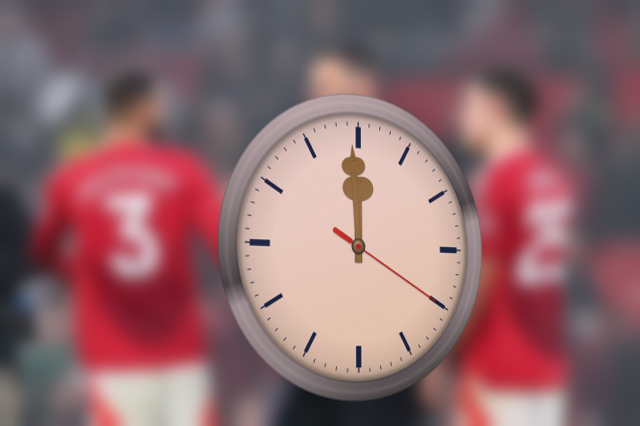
11:59:20
